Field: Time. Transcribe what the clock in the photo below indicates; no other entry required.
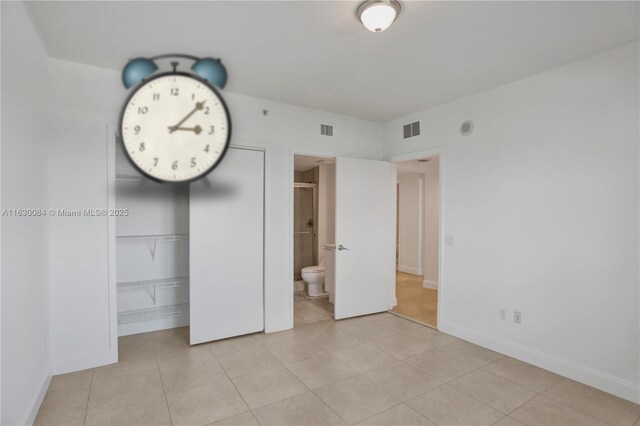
3:08
